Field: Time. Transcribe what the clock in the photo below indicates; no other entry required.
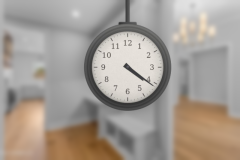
4:21
